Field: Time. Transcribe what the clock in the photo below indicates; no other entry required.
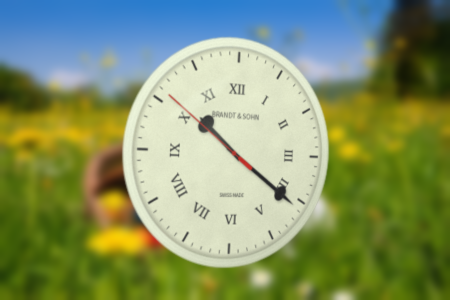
10:20:51
